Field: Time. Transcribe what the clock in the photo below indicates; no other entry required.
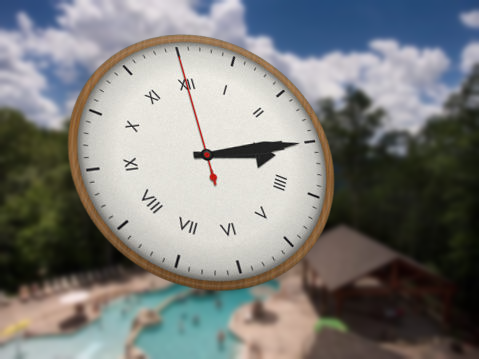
3:15:00
